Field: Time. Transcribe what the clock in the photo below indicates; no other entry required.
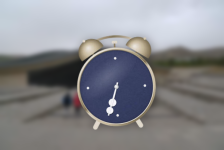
6:33
